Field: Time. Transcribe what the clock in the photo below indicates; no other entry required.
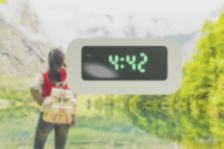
4:42
